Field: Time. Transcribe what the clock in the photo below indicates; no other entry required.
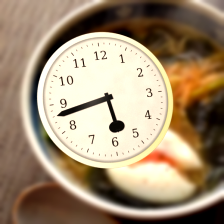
5:43
